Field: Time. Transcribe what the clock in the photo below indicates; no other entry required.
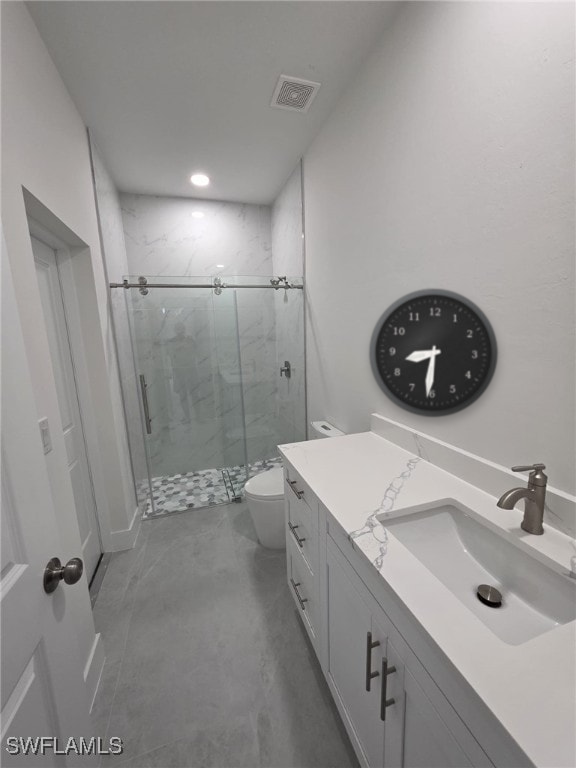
8:31
